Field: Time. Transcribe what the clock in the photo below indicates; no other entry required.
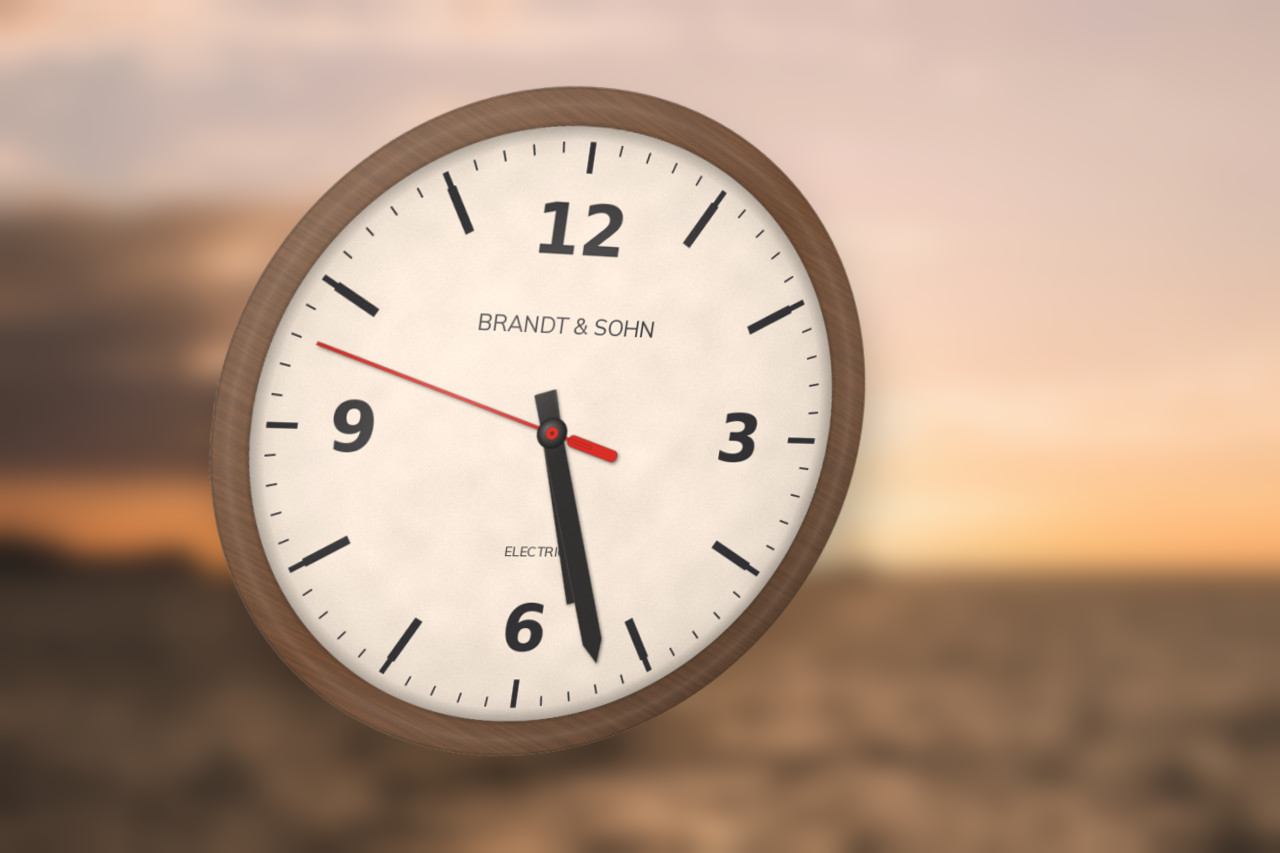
5:26:48
